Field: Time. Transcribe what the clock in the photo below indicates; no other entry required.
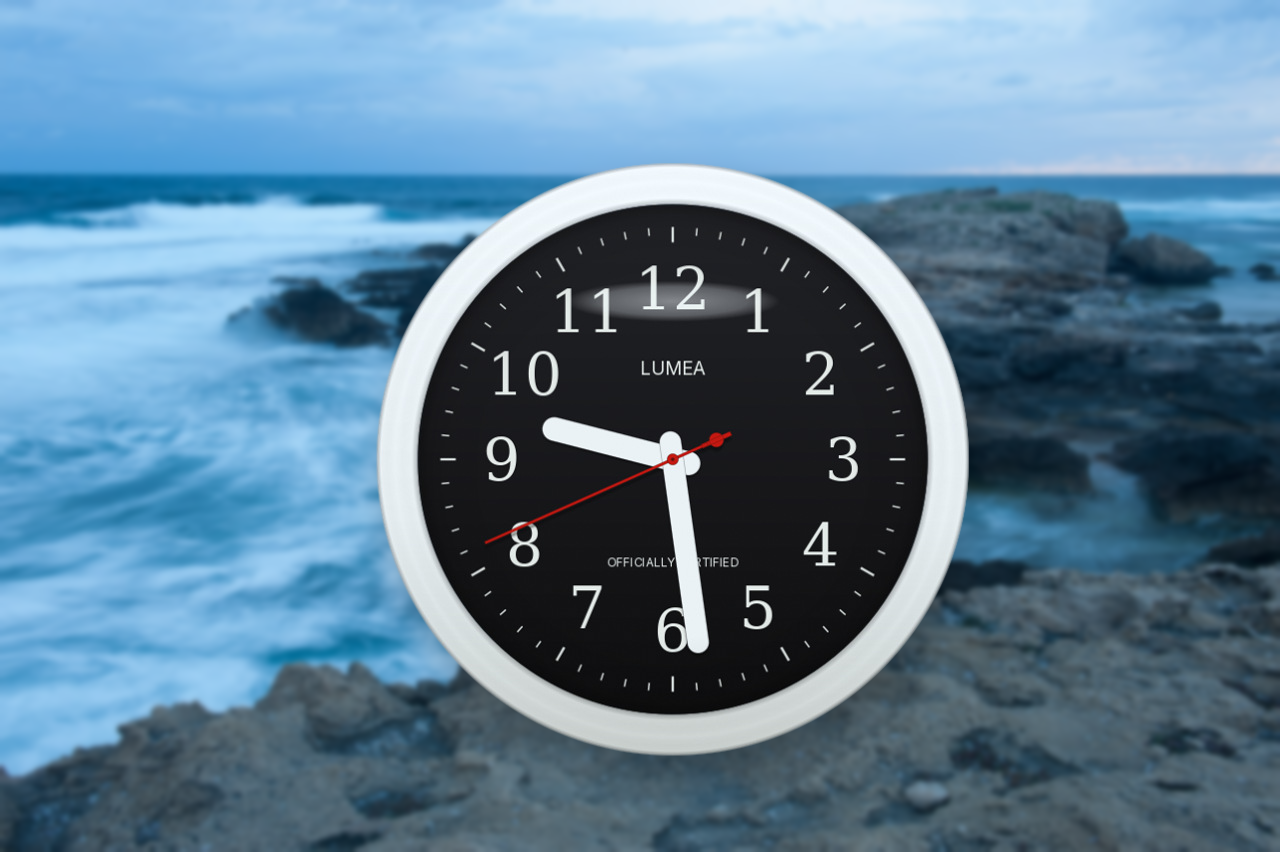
9:28:41
